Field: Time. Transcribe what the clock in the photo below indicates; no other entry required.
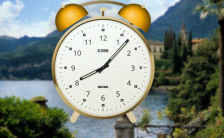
8:07
